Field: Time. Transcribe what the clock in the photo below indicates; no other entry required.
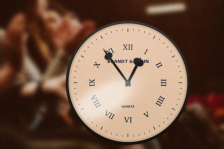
12:54
